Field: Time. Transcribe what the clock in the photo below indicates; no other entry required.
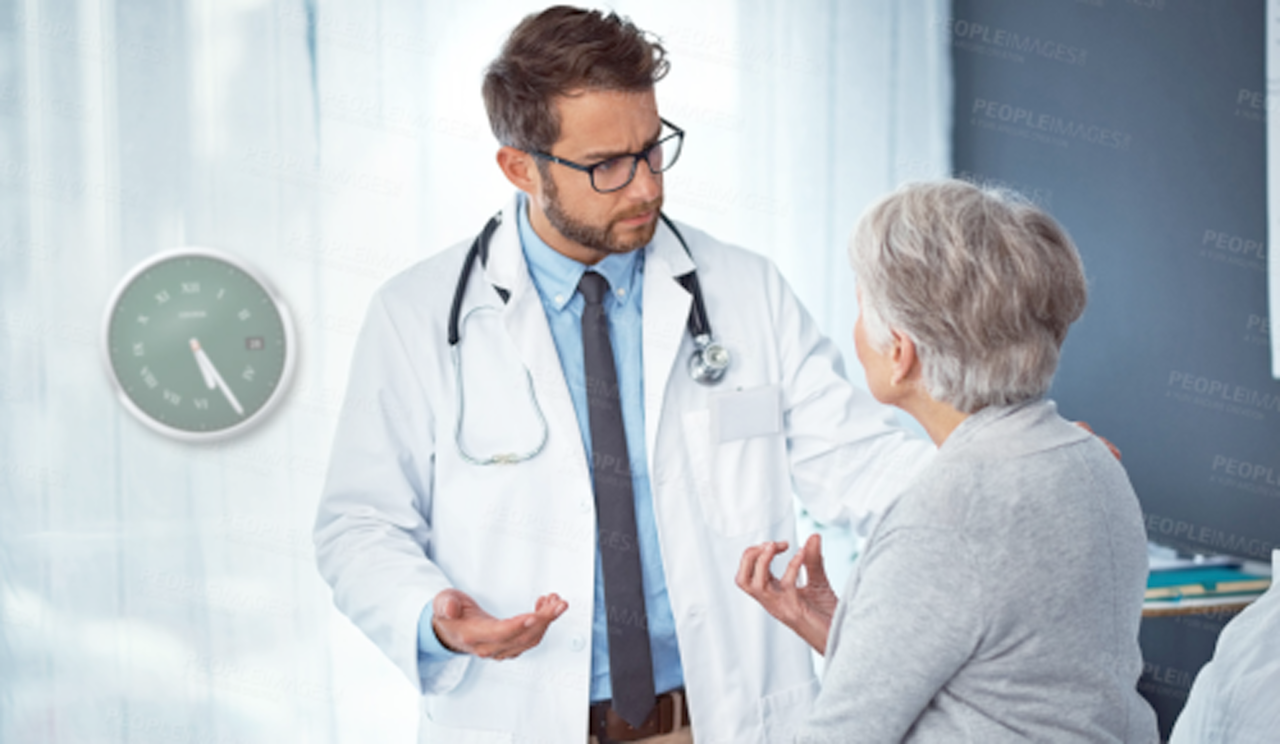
5:25
